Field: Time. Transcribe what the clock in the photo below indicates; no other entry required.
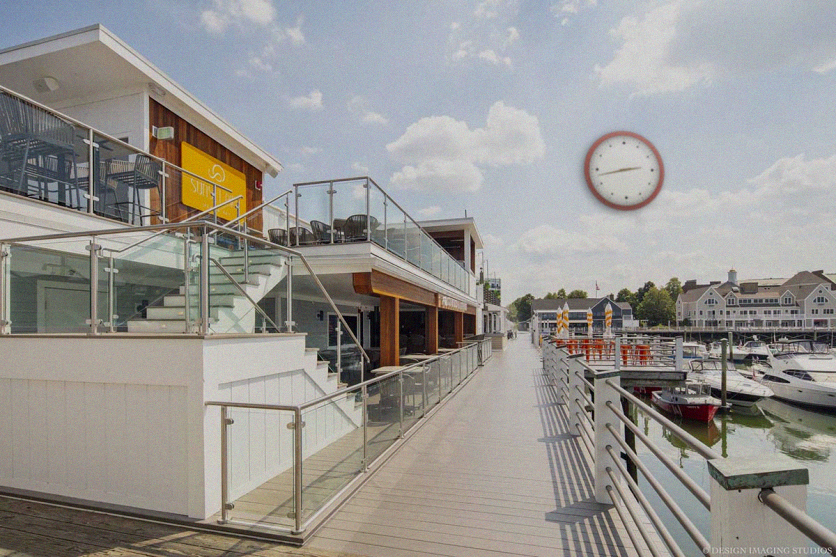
2:43
